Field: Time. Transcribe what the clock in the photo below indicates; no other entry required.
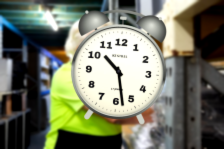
10:28
